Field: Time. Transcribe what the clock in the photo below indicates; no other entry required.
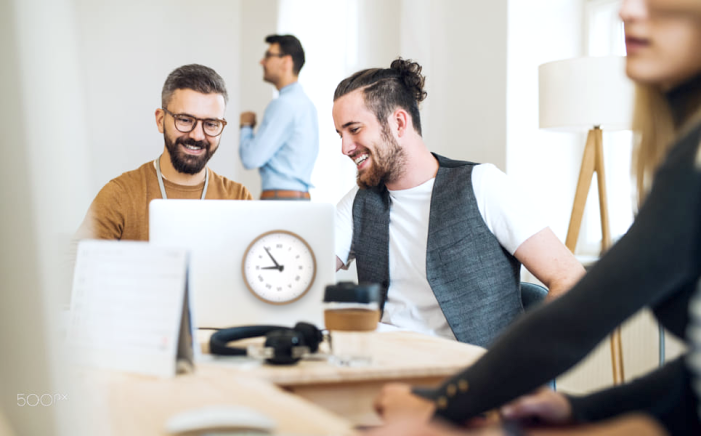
8:54
